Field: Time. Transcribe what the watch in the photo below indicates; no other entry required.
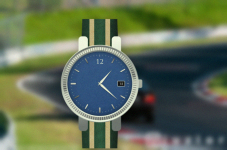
1:22
